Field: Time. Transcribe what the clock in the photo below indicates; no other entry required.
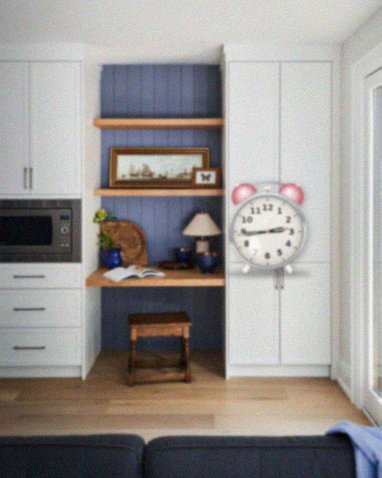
2:44
